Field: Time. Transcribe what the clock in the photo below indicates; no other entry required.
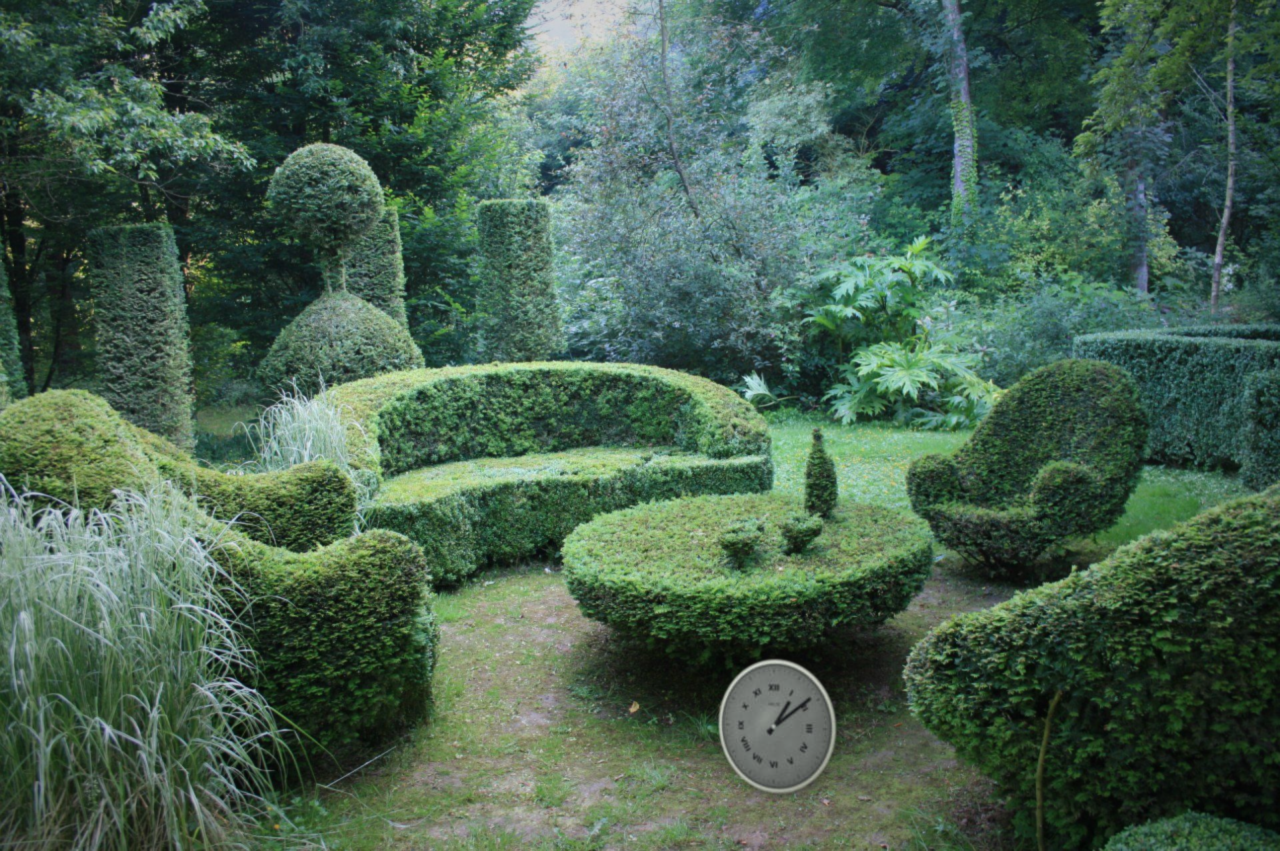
1:09
